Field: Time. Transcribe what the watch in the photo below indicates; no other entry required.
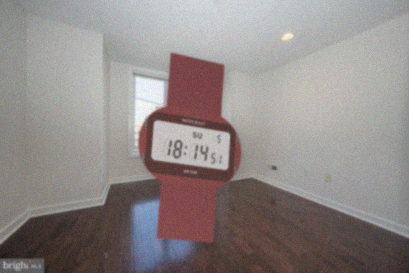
18:14:51
